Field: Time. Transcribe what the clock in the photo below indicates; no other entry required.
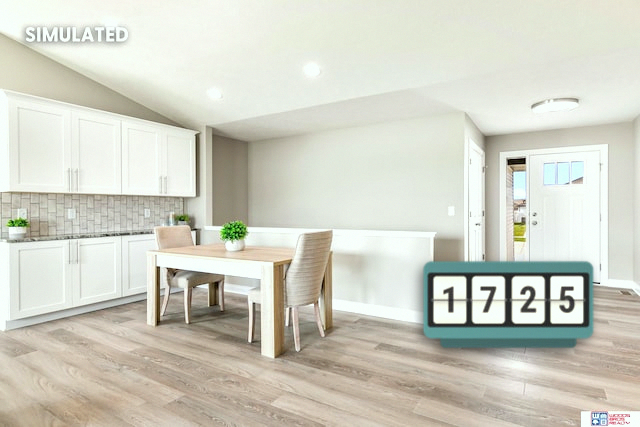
17:25
